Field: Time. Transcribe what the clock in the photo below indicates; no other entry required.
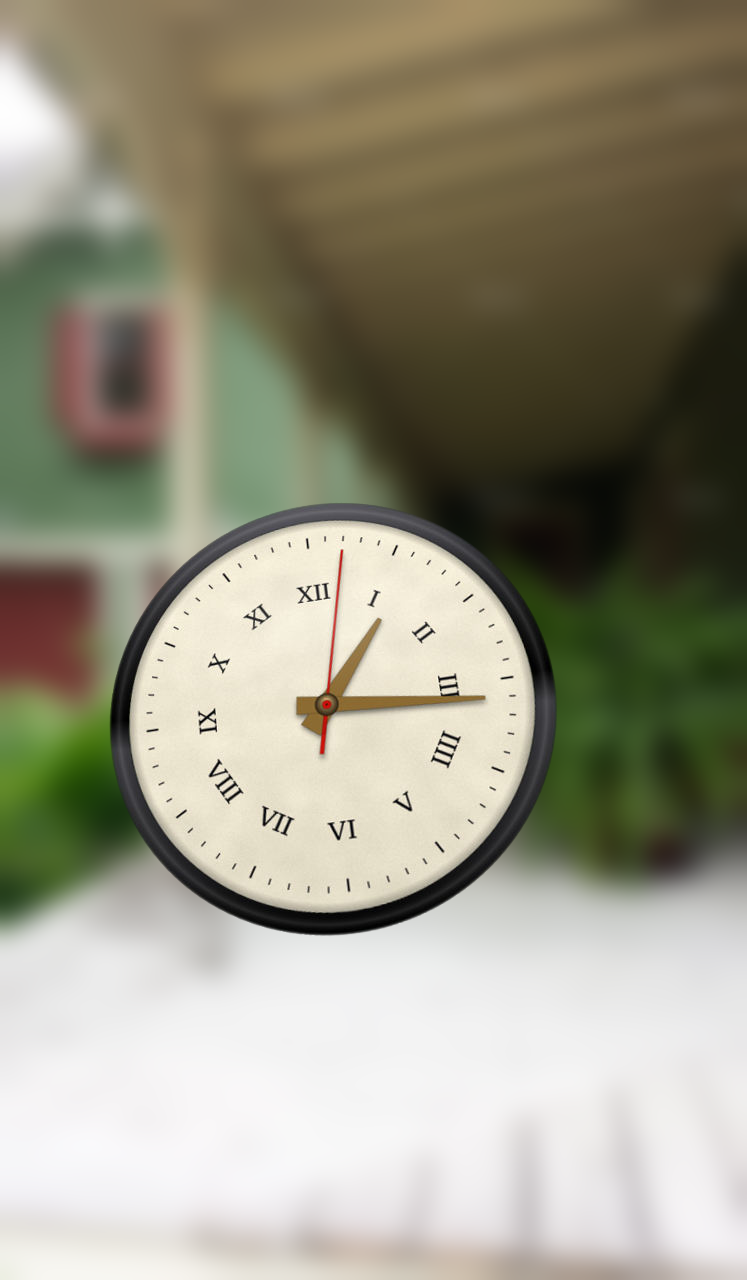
1:16:02
